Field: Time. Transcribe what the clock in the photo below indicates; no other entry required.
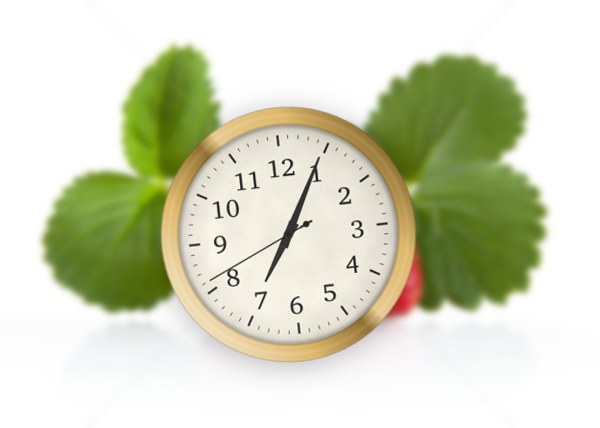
7:04:41
